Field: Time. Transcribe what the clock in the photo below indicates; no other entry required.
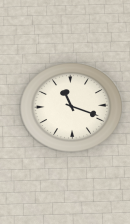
11:19
